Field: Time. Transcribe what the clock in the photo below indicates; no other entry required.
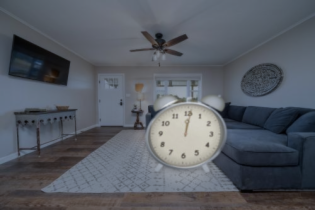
12:01
